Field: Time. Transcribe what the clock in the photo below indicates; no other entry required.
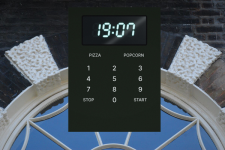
19:07
